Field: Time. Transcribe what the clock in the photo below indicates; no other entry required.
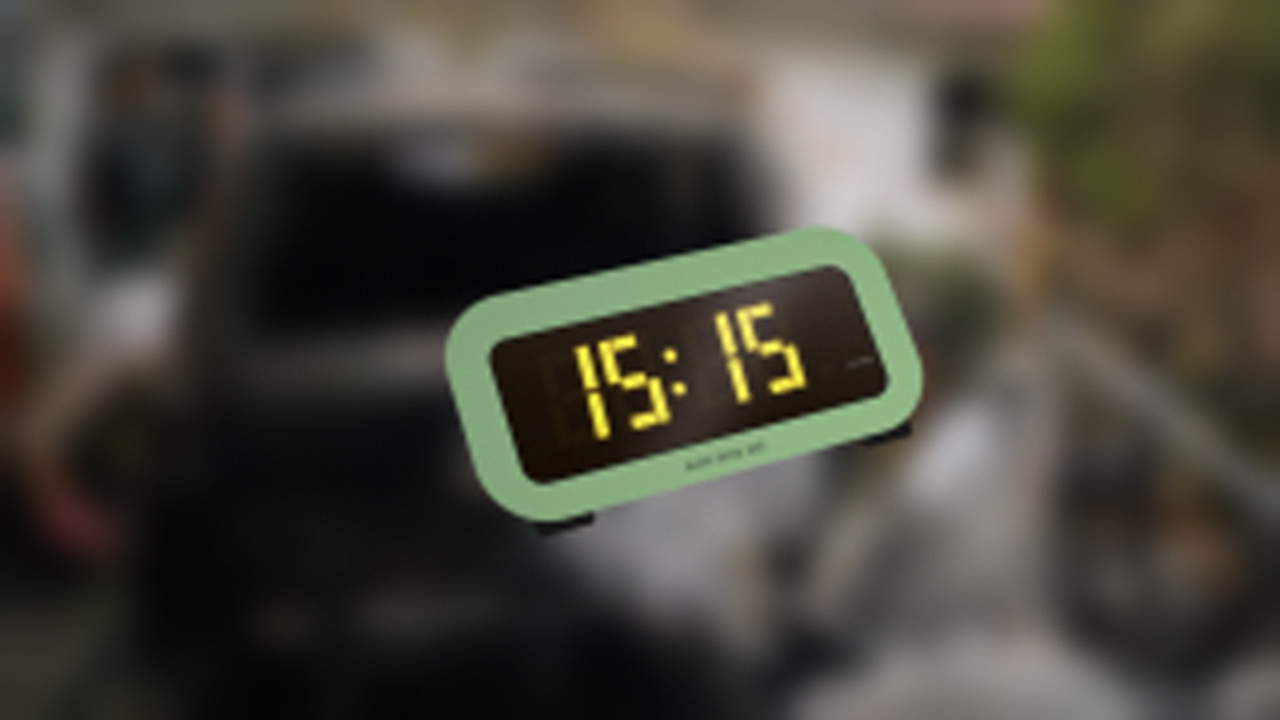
15:15
